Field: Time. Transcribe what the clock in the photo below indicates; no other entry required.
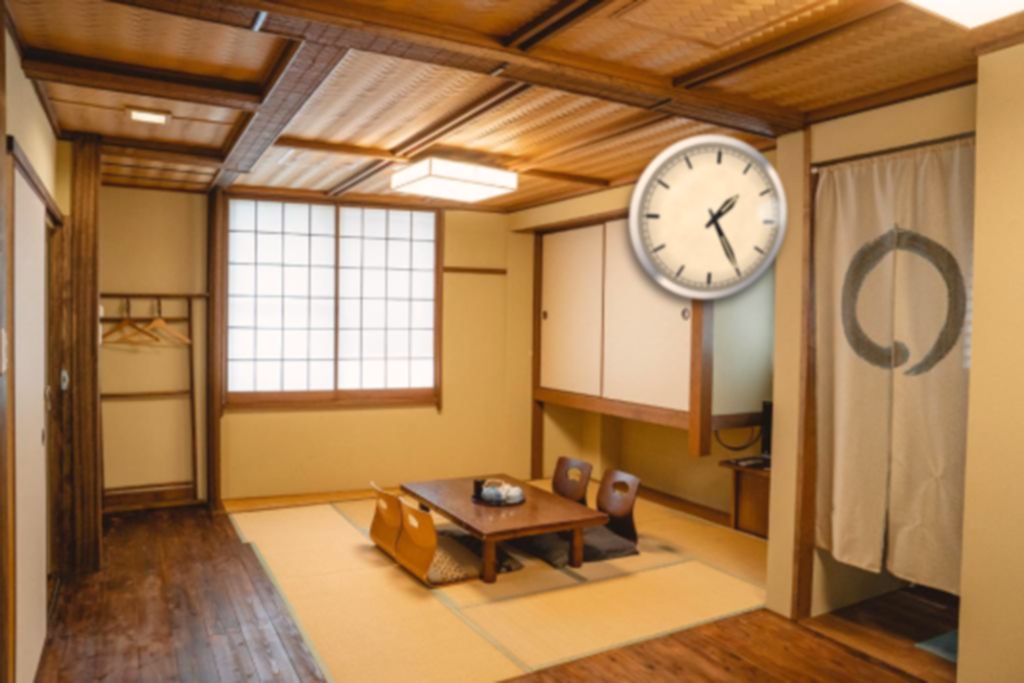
1:25
